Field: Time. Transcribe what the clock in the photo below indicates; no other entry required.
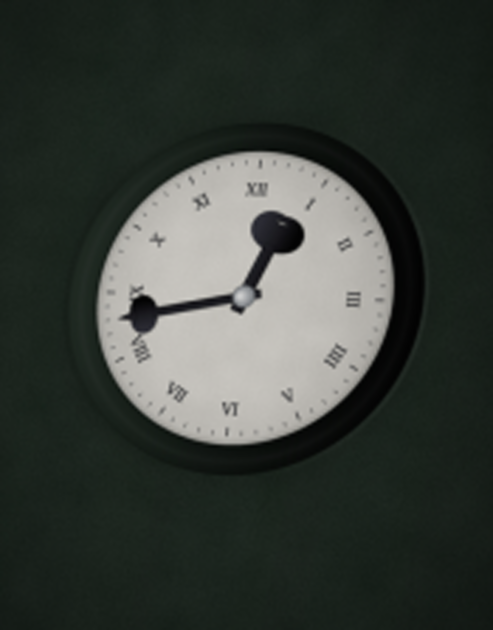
12:43
